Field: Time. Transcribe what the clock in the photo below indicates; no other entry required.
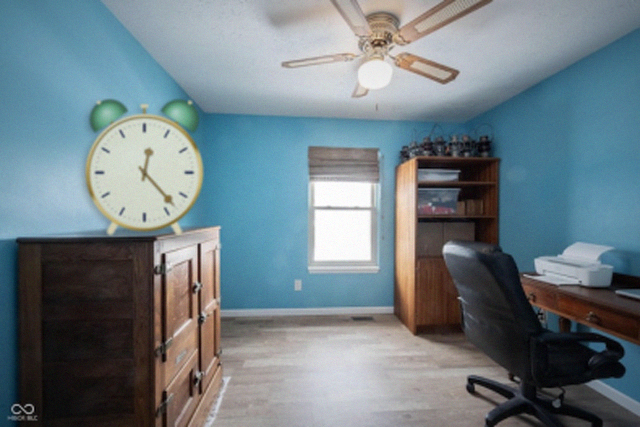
12:23
